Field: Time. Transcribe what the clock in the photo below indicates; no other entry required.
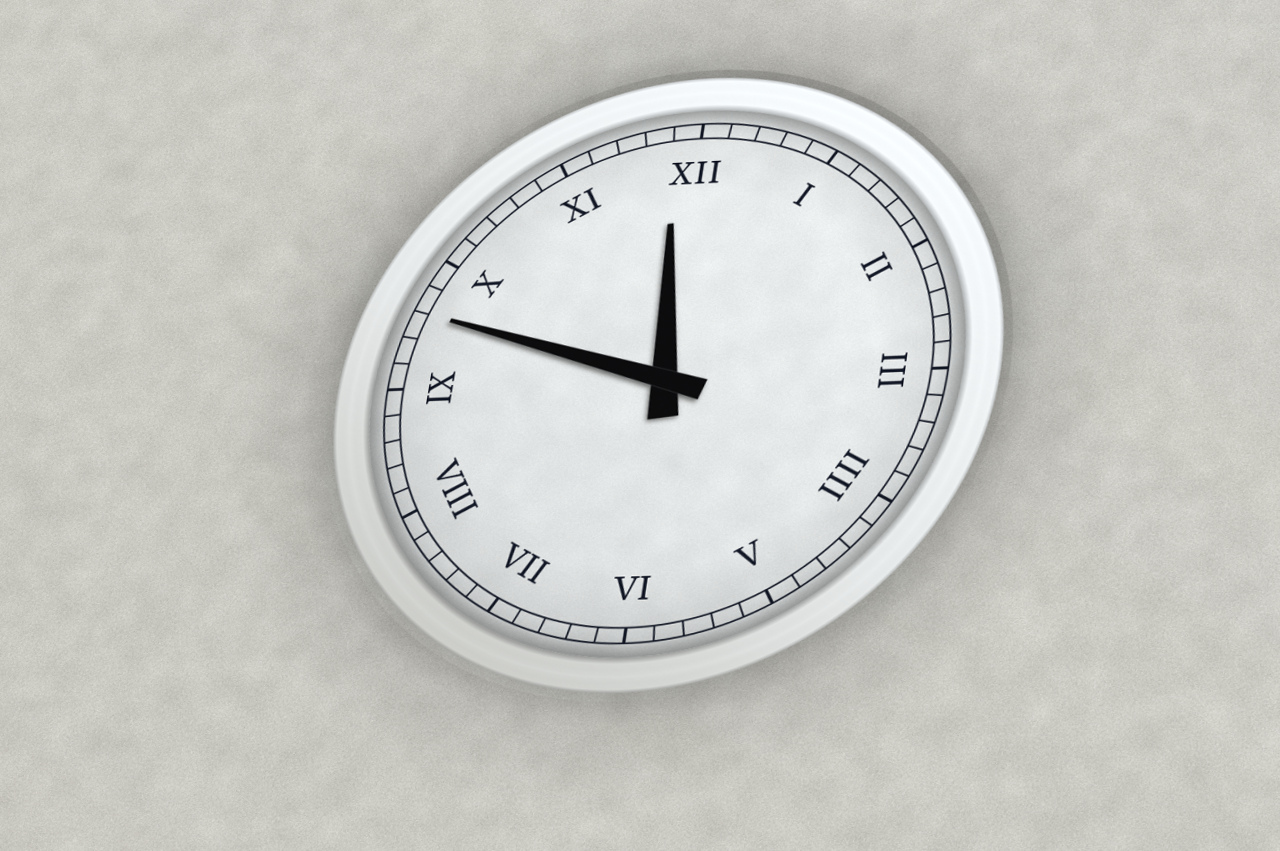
11:48
